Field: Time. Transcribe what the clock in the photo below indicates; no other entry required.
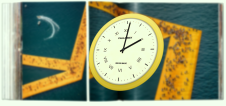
2:01
